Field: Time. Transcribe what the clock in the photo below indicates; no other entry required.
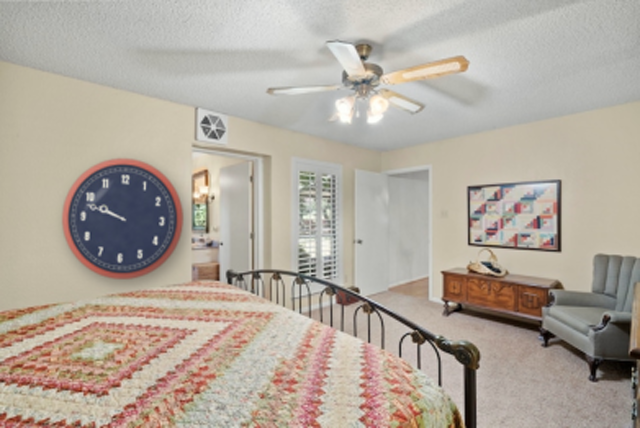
9:48
